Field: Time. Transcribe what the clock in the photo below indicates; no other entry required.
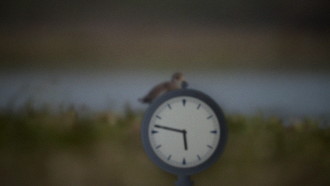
5:47
